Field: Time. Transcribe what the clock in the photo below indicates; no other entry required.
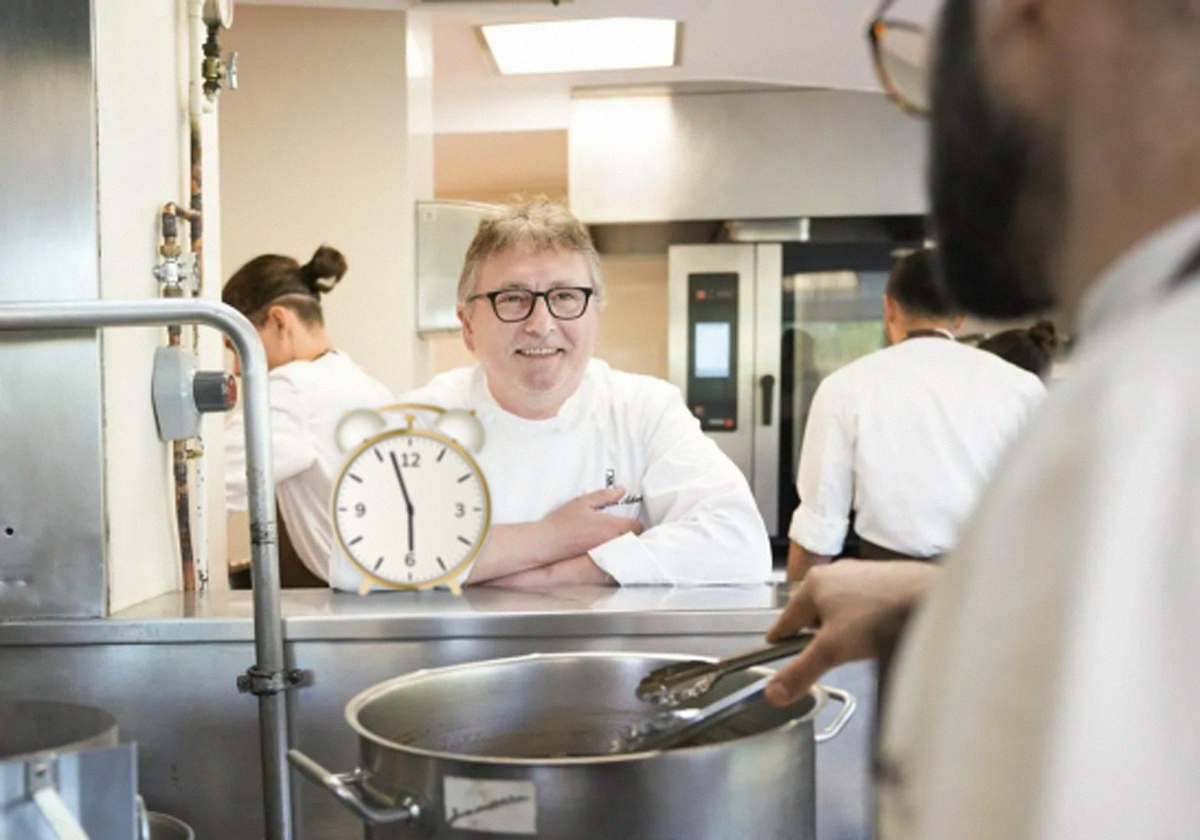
5:57
